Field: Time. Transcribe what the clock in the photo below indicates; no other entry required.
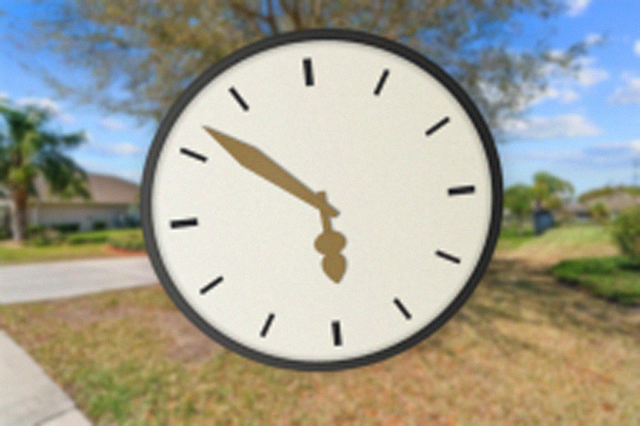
5:52
